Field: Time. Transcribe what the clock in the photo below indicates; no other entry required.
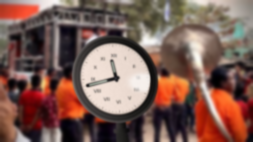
11:43
